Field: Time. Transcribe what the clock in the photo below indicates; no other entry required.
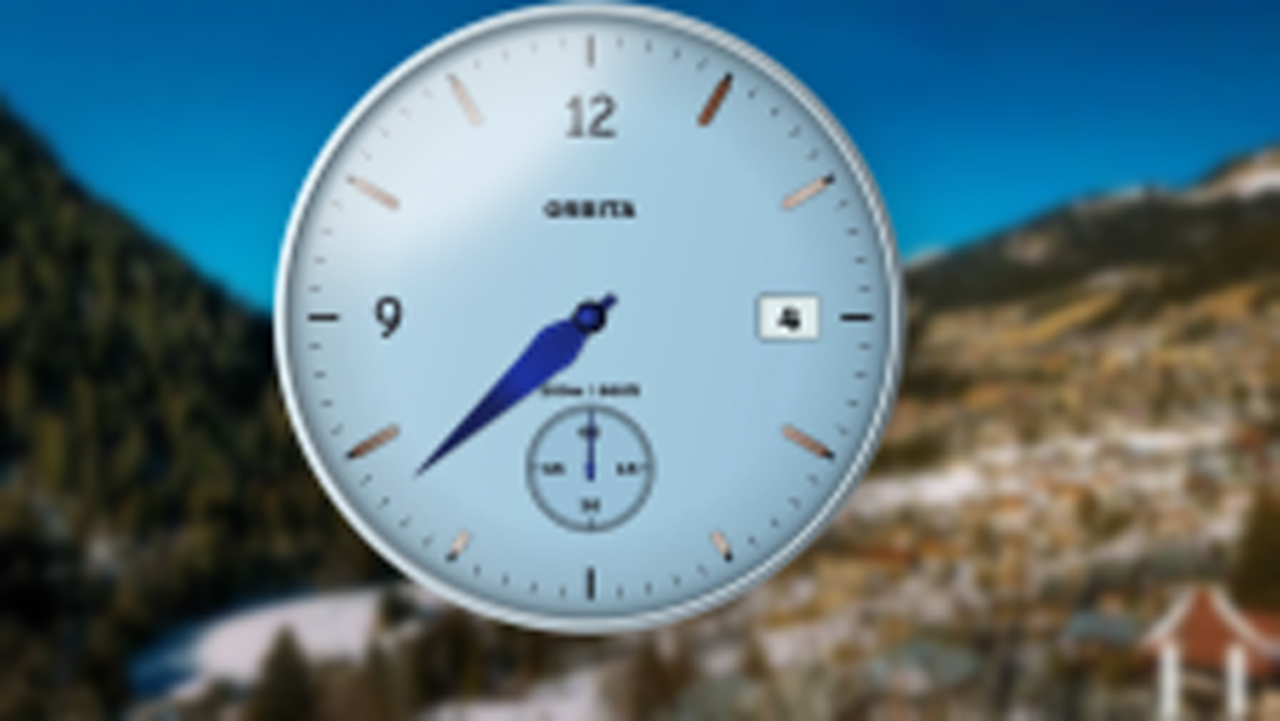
7:38
